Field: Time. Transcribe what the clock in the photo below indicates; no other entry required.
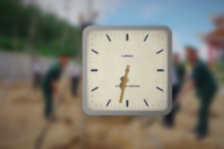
6:32
